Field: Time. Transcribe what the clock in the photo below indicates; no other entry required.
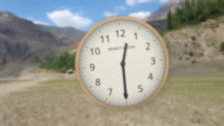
12:30
